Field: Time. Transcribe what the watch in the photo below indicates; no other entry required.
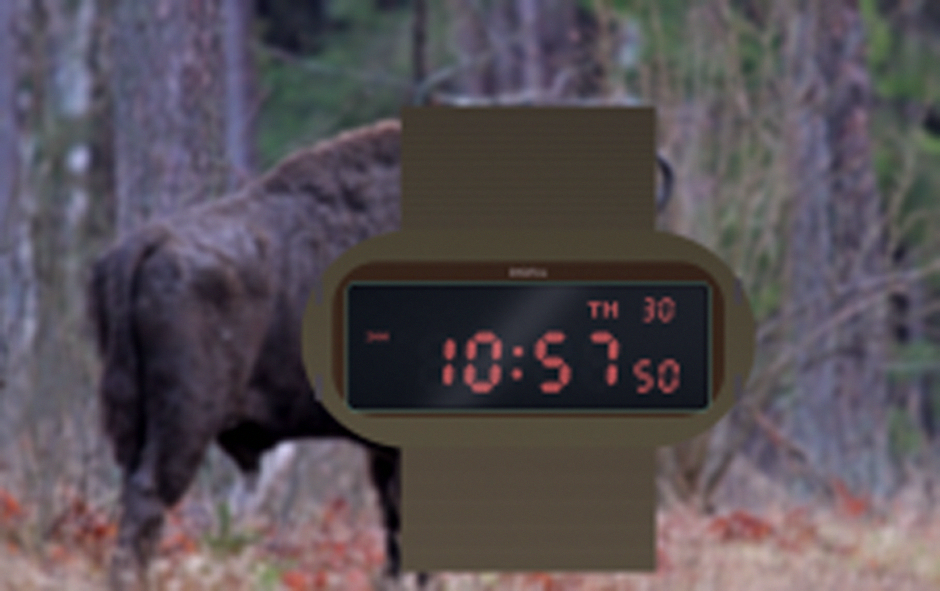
10:57:50
